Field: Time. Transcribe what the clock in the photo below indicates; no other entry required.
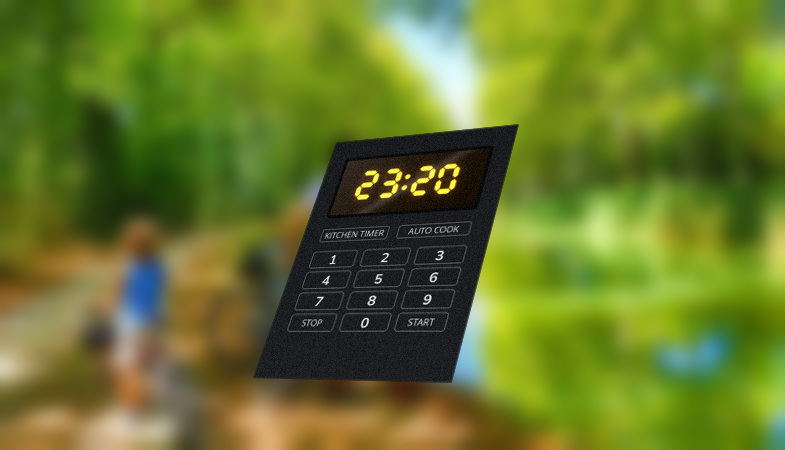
23:20
